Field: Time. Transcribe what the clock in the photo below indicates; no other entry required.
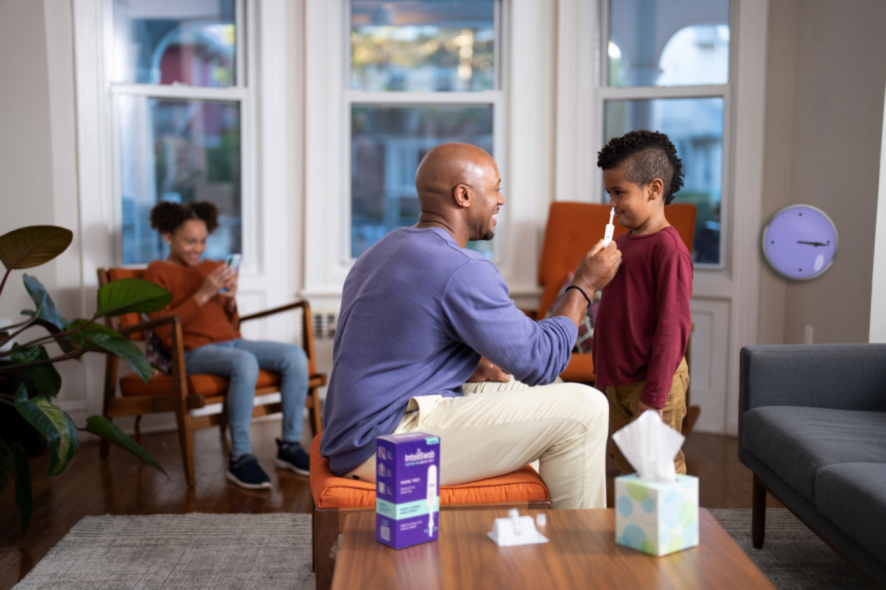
3:16
